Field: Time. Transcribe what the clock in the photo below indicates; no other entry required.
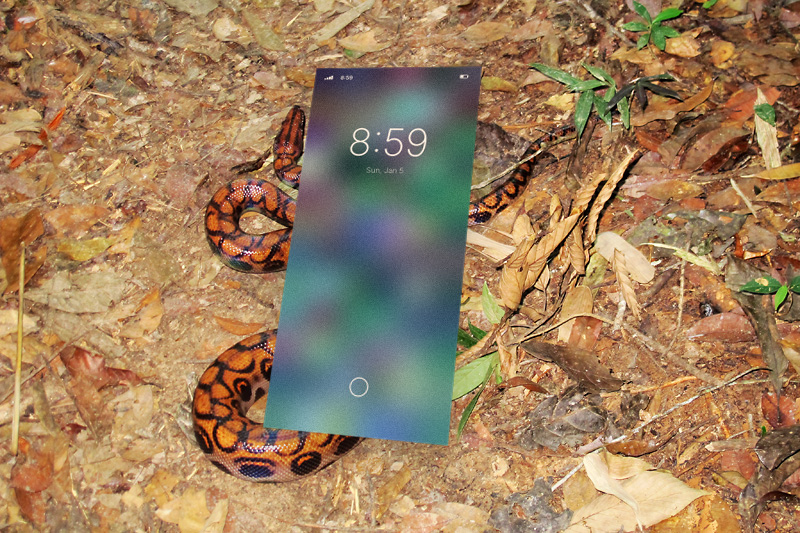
8:59
